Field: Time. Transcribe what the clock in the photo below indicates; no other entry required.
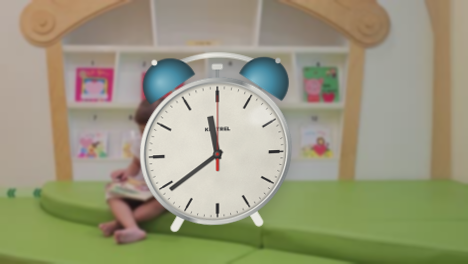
11:39:00
